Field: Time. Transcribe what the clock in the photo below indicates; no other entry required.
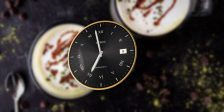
6:58
